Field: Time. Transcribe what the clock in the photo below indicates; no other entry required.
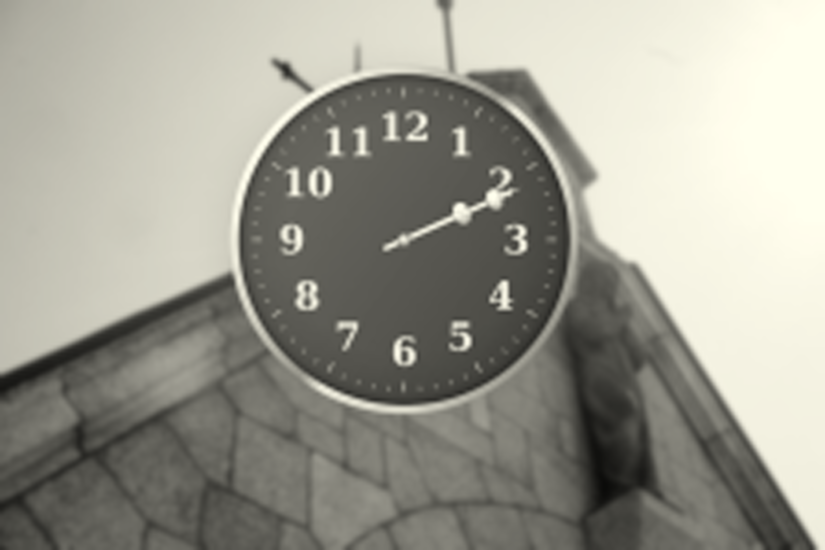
2:11
